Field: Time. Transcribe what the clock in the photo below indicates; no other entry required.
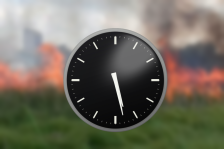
5:28
